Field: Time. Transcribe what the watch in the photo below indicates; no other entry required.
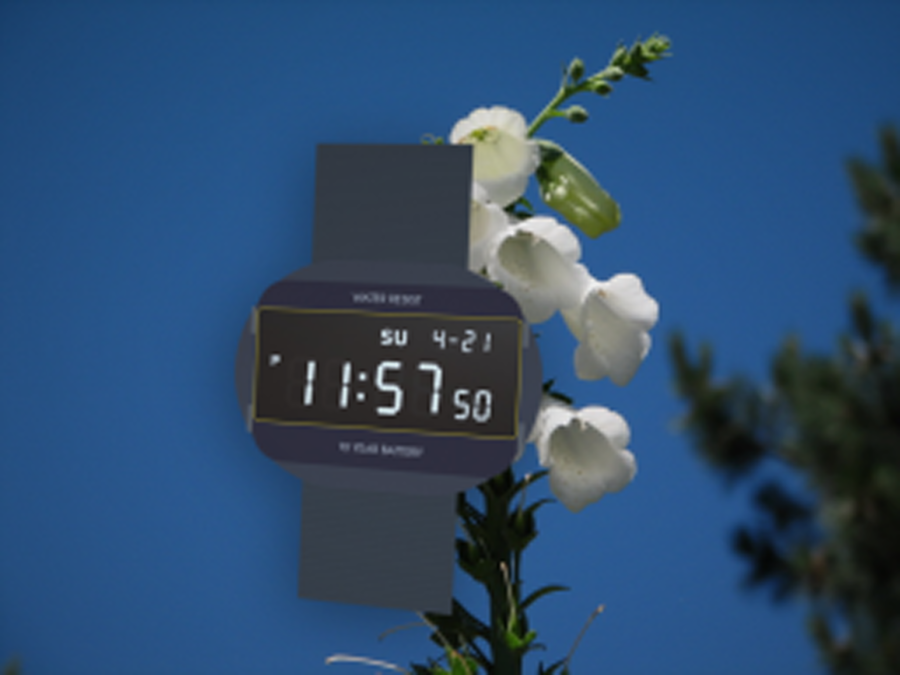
11:57:50
